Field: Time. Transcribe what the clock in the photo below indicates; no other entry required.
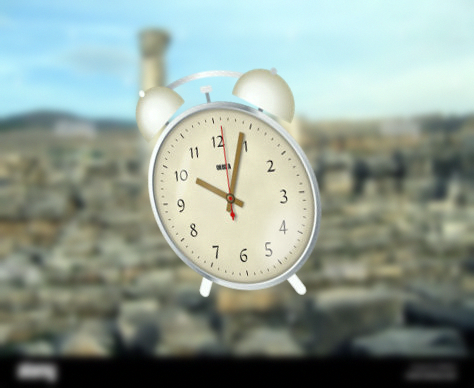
10:04:01
